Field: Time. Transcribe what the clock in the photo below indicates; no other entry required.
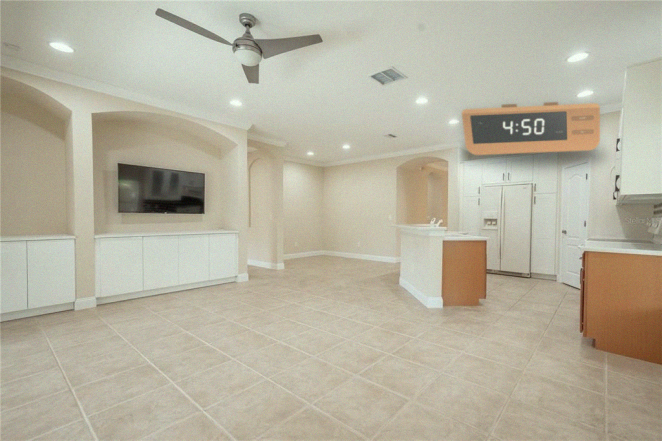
4:50
